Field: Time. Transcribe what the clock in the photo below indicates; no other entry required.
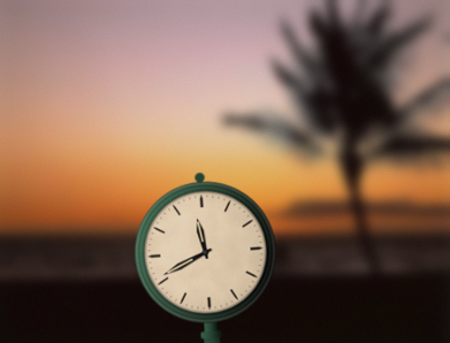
11:41
